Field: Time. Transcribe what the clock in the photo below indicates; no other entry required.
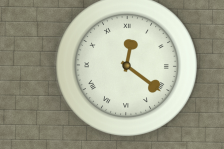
12:21
